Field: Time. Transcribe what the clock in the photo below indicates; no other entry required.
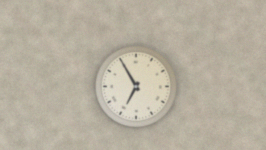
6:55
